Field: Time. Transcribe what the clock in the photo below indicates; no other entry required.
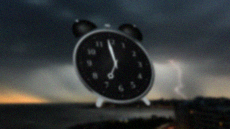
6:59
